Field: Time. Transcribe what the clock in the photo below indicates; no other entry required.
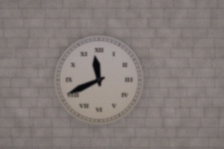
11:41
